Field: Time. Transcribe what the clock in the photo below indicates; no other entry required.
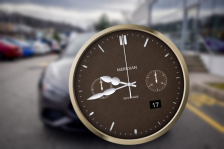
9:43
